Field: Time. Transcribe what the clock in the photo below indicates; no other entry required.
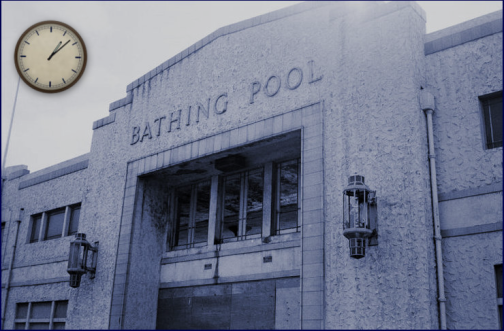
1:08
